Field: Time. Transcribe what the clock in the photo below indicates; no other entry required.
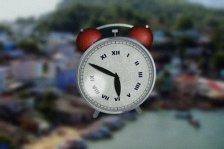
5:50
